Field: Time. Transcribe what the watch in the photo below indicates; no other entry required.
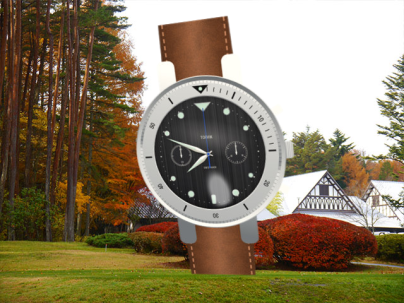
7:49
